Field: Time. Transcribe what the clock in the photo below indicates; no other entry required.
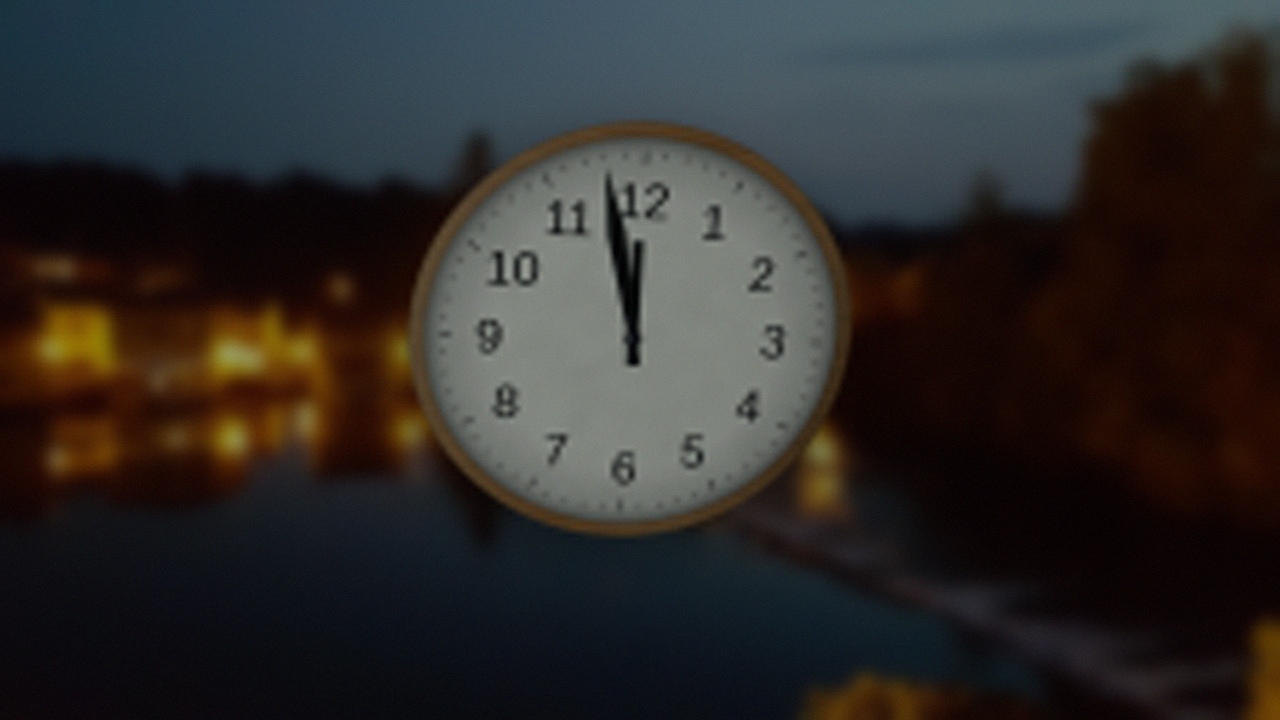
11:58
